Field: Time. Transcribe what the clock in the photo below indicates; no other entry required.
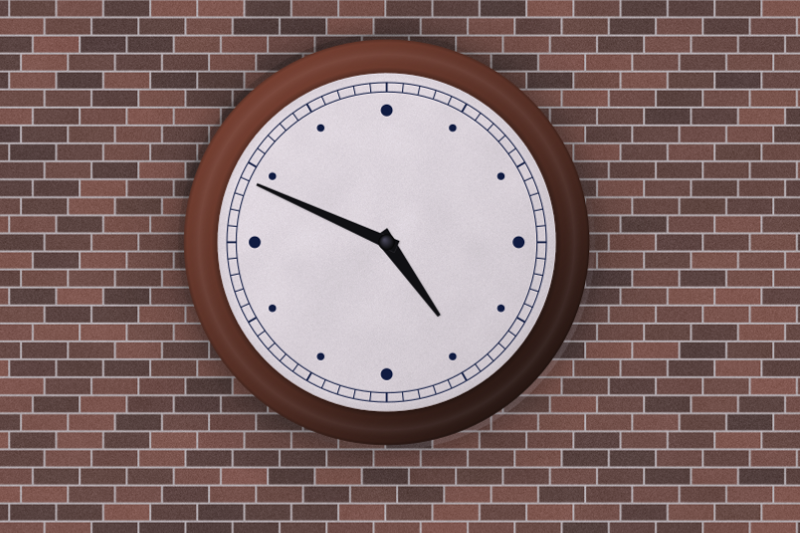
4:49
